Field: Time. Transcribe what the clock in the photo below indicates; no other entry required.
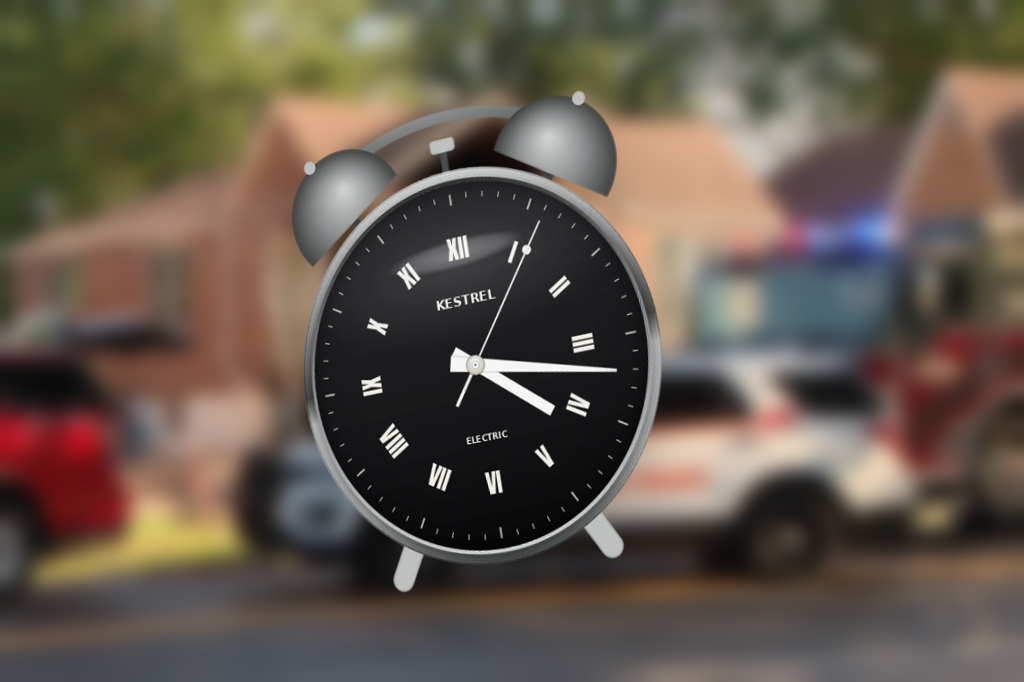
4:17:06
